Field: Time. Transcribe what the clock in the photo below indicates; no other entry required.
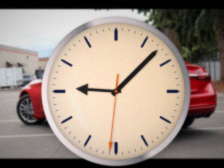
9:07:31
